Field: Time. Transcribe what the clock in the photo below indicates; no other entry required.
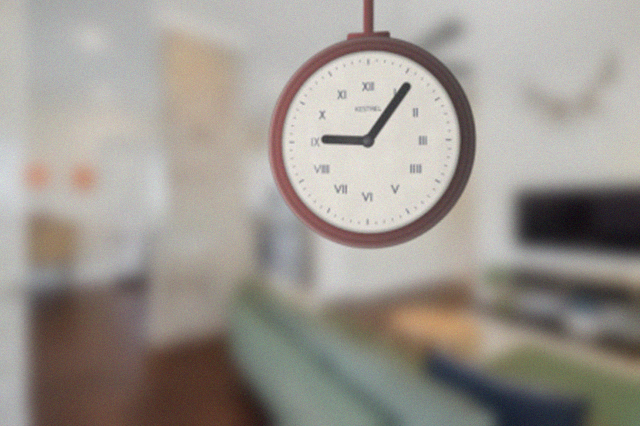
9:06
